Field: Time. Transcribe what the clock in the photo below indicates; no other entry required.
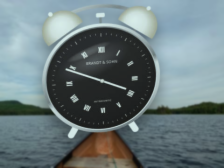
3:49
